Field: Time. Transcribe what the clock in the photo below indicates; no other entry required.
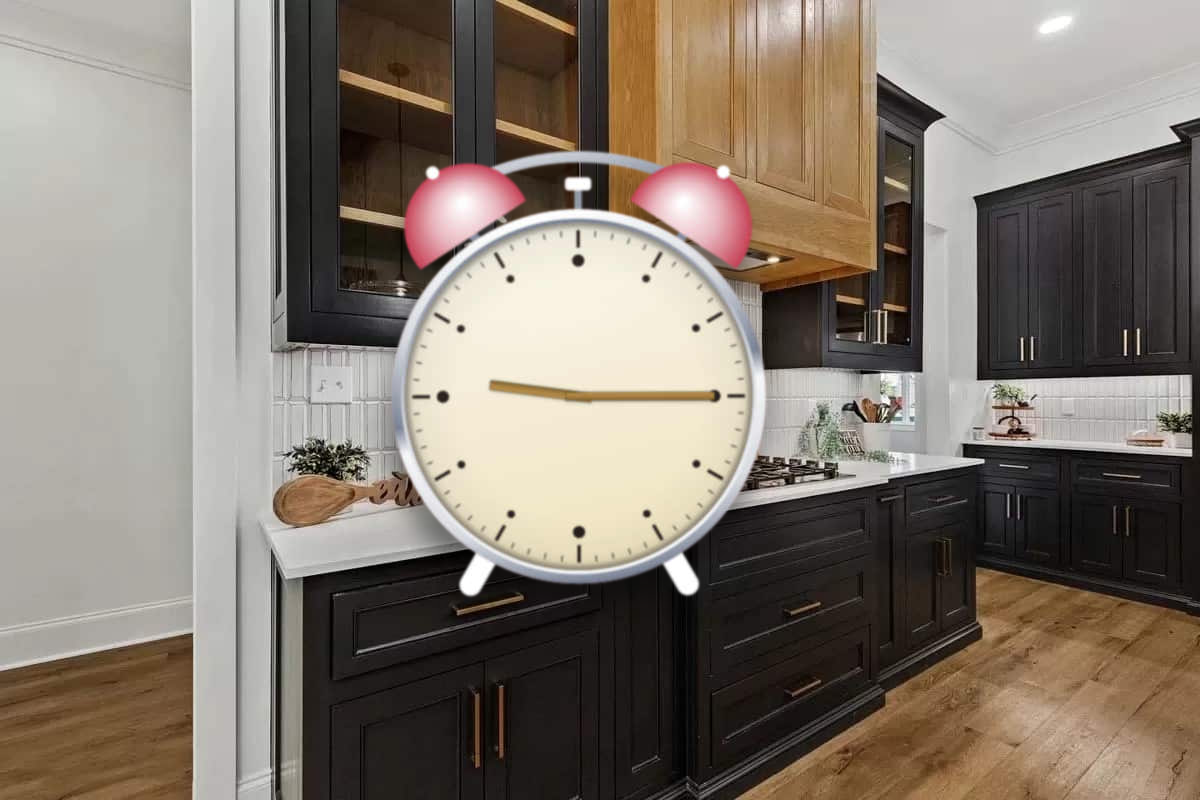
9:15
